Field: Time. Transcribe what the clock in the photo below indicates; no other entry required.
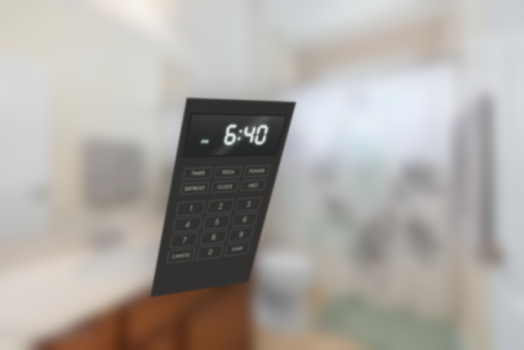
6:40
